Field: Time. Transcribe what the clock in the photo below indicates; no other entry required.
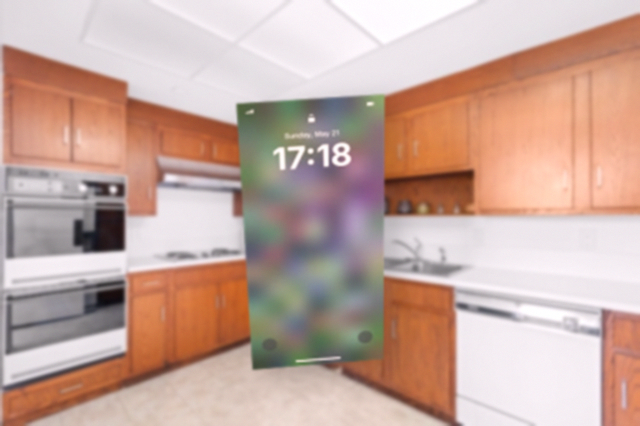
17:18
